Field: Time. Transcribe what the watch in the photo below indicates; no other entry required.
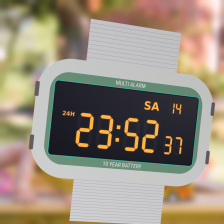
23:52:37
